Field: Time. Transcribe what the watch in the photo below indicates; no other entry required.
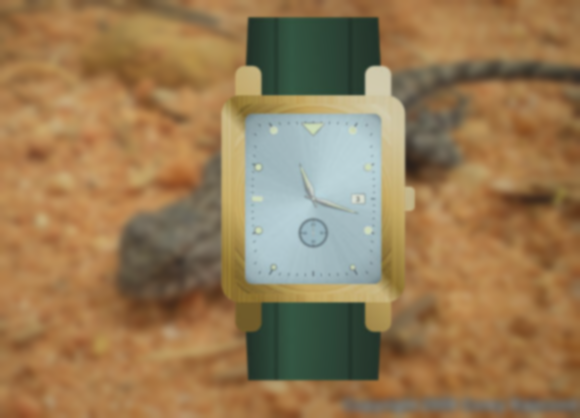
11:18
